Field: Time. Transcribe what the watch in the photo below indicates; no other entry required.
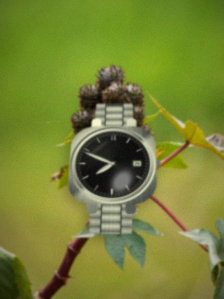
7:49
